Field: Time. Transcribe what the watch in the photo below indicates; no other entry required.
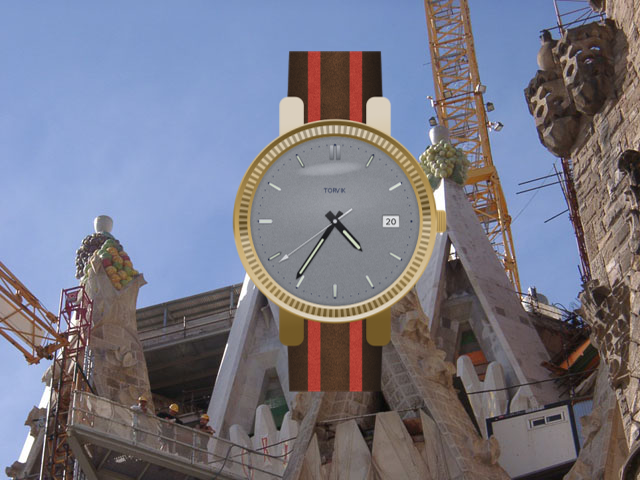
4:35:39
